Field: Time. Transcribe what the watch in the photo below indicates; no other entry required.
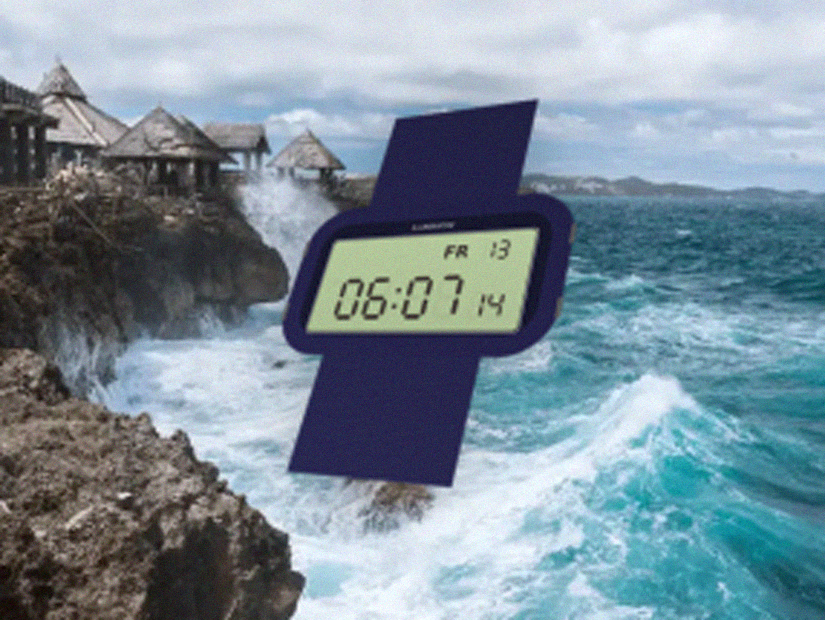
6:07:14
